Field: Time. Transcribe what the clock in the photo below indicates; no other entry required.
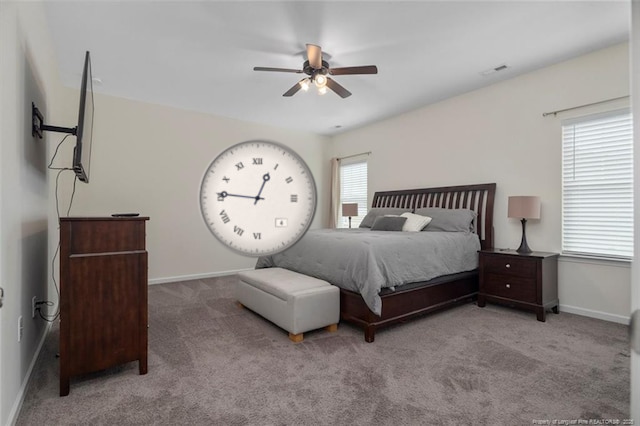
12:46
